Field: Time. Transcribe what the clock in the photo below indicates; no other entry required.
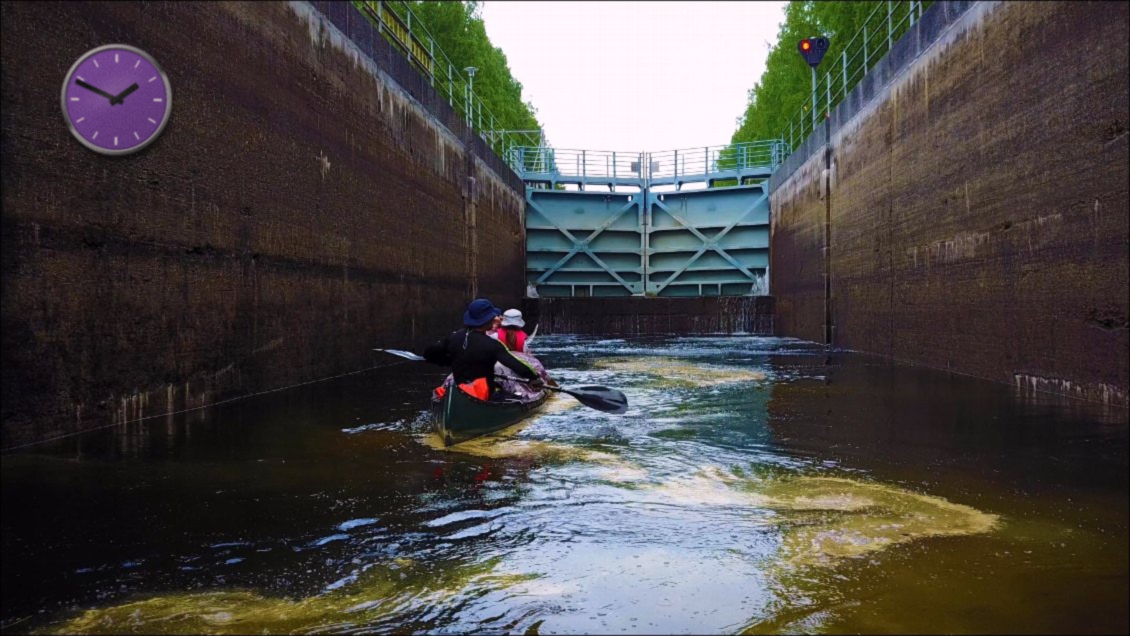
1:49
